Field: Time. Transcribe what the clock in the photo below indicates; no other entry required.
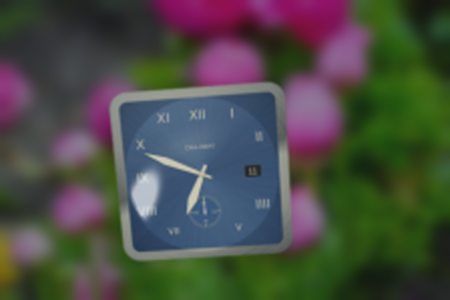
6:49
